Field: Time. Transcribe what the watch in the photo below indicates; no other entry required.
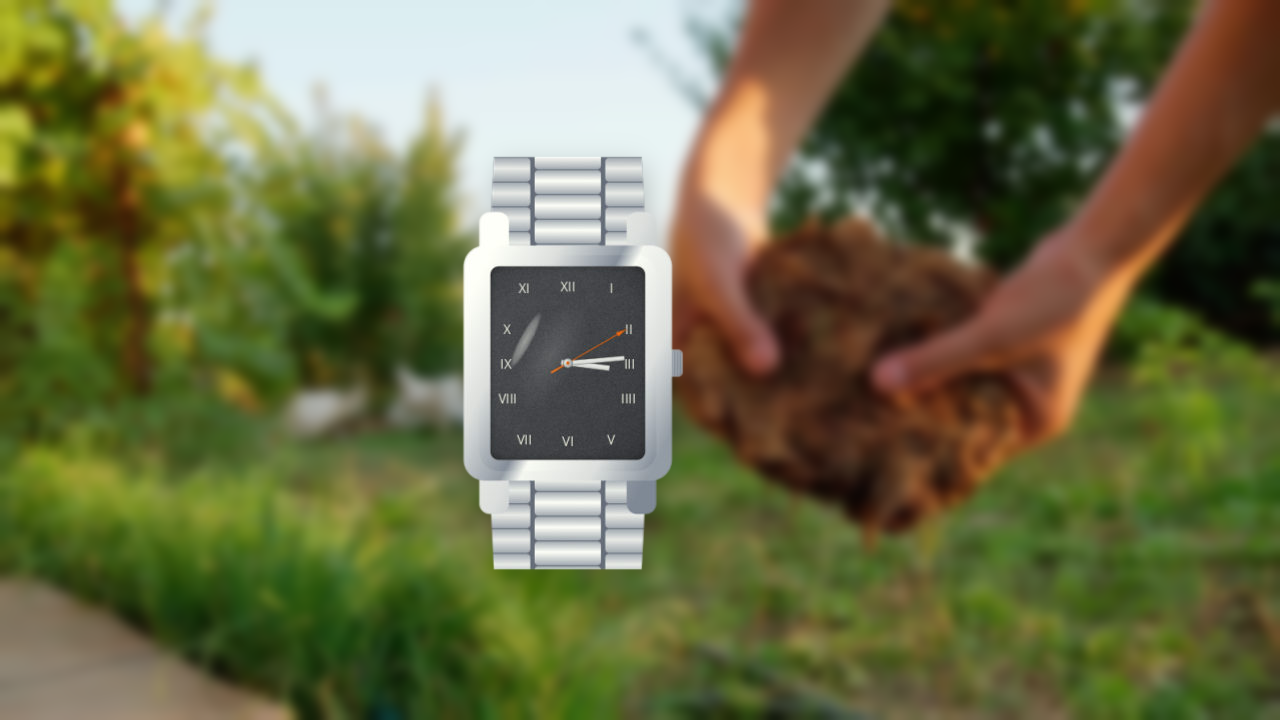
3:14:10
